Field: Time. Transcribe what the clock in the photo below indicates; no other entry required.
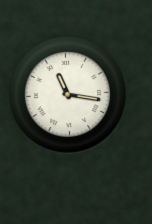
11:17
